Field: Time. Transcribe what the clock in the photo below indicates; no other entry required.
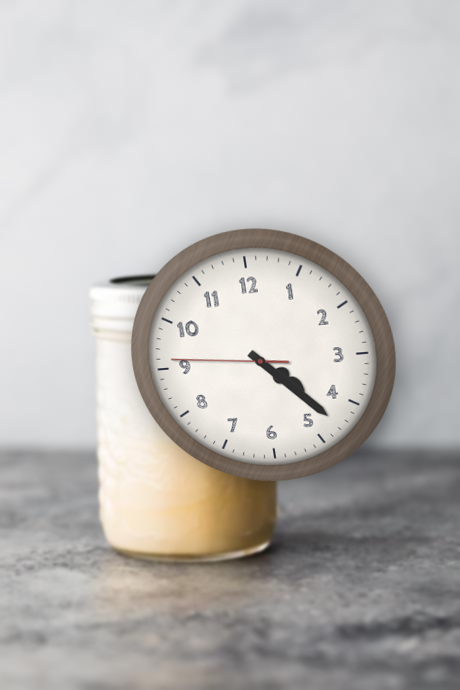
4:22:46
